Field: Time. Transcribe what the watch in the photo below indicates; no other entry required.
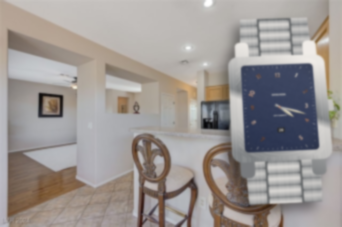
4:18
